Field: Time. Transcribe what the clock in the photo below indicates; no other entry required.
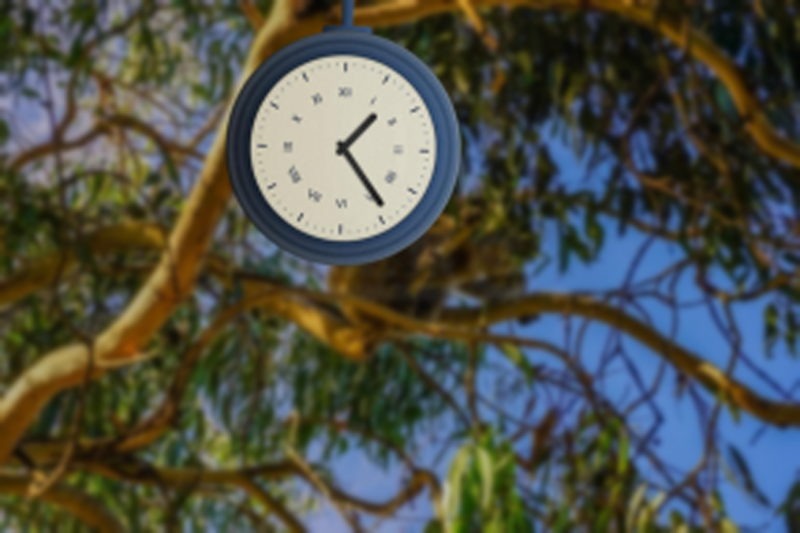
1:24
